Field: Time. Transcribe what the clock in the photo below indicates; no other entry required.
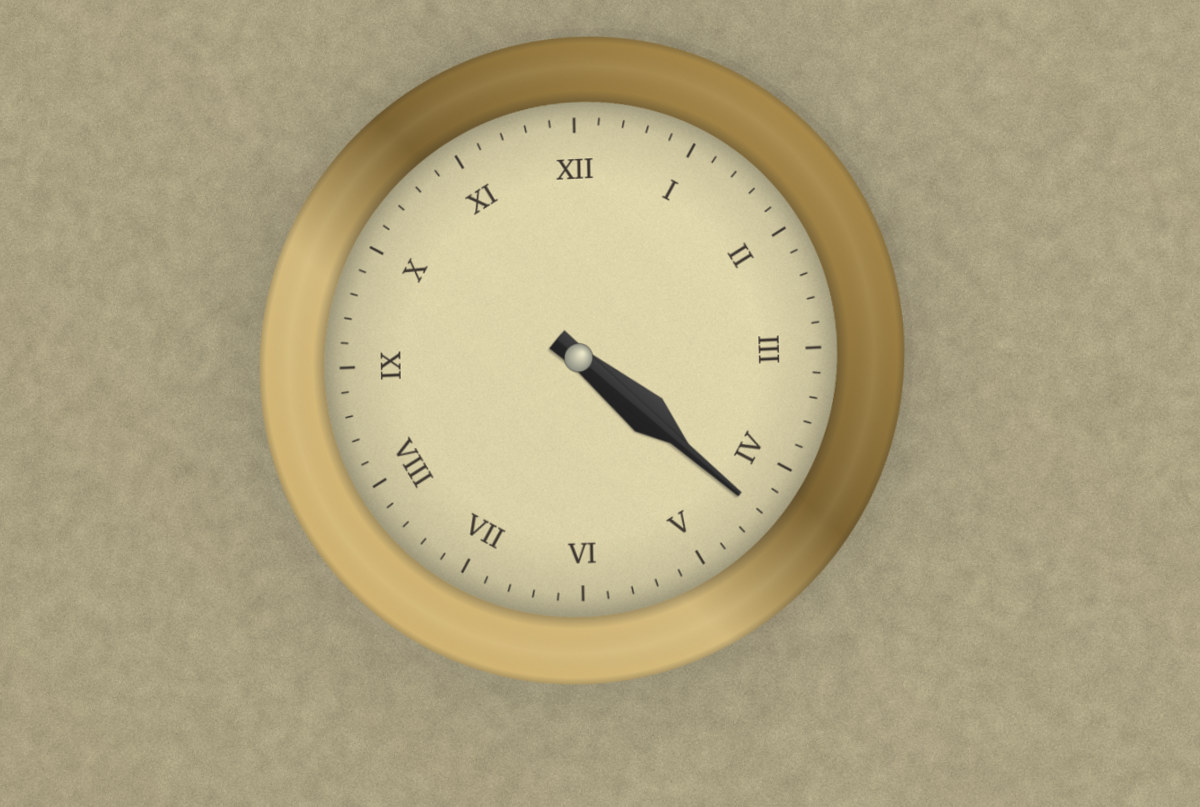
4:22
